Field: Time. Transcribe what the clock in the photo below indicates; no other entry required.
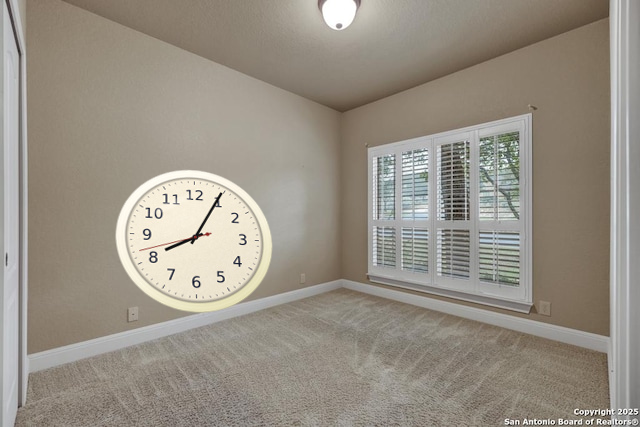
8:04:42
